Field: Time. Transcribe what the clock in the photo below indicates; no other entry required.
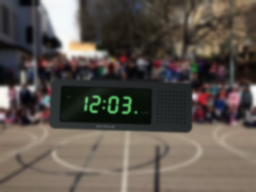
12:03
